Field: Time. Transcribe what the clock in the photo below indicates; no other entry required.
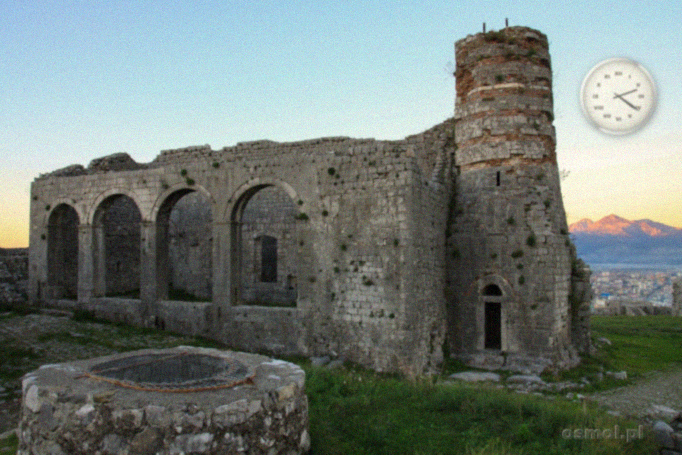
2:21
